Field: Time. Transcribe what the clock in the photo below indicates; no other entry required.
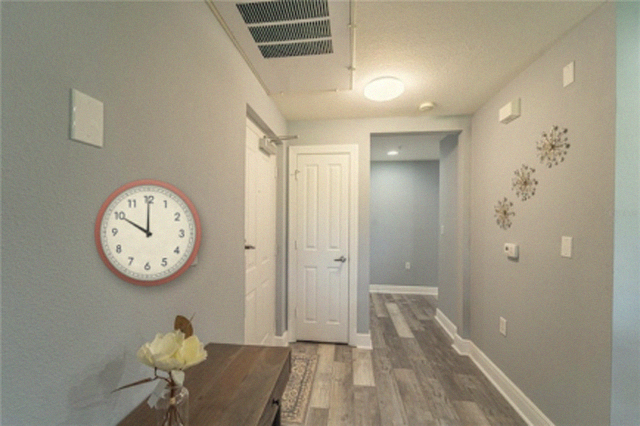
10:00
